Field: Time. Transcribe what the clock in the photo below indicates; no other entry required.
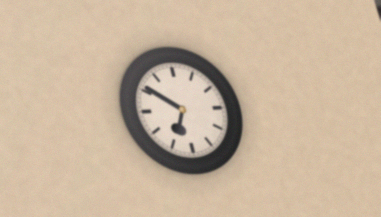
6:51
